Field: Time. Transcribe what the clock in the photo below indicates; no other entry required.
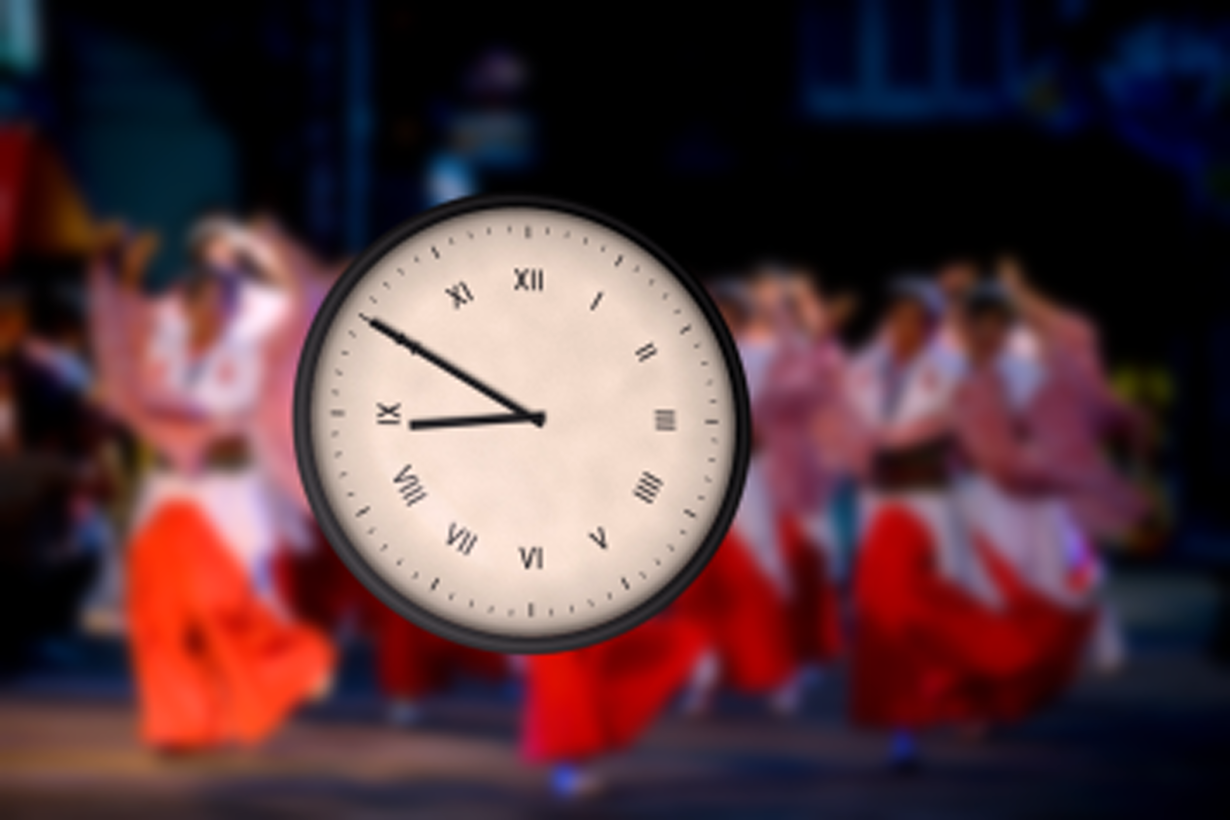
8:50
